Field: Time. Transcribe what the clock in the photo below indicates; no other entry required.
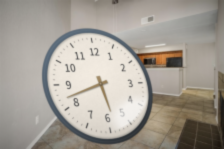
5:42
